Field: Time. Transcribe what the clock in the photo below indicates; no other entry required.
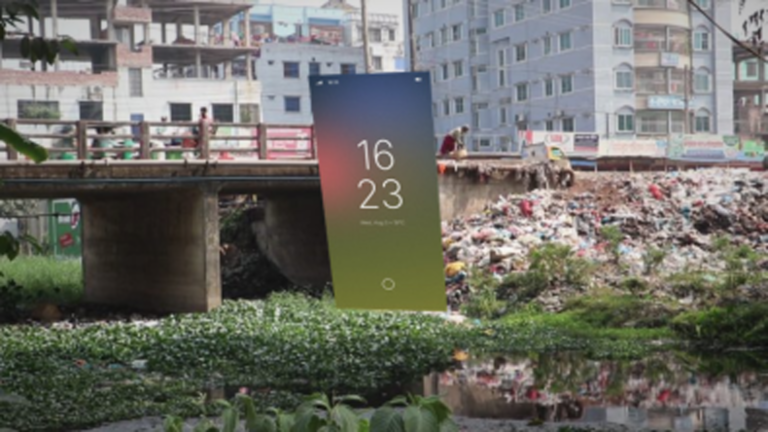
16:23
